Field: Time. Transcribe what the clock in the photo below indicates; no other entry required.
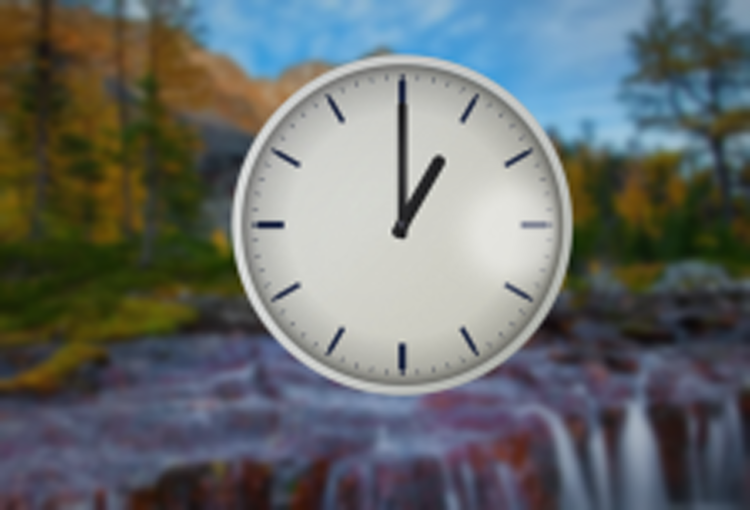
1:00
